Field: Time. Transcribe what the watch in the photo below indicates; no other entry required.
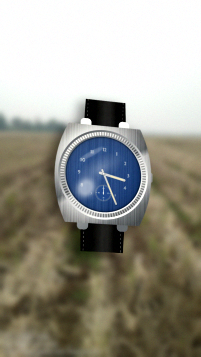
3:26
